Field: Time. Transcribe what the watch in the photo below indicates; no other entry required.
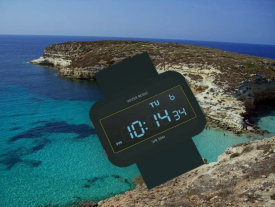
10:14:34
